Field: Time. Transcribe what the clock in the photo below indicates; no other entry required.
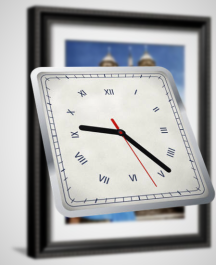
9:23:27
